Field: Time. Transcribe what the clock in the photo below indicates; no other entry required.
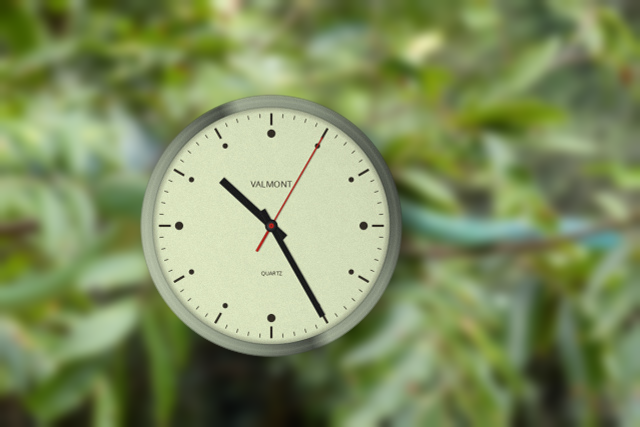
10:25:05
